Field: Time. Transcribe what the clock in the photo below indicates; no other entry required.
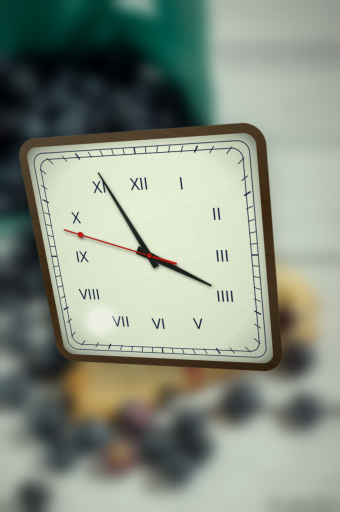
3:55:48
